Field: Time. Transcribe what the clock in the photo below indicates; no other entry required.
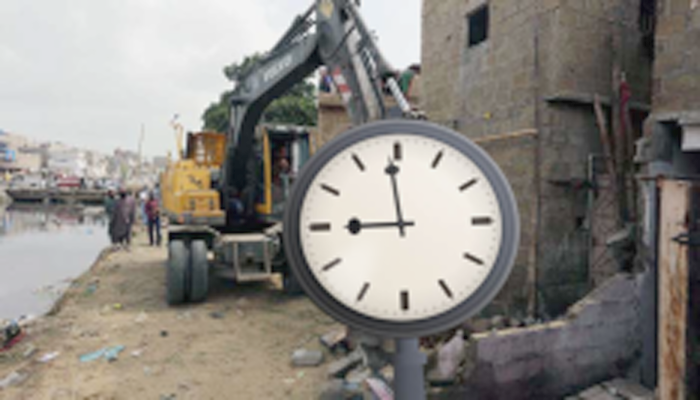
8:59
